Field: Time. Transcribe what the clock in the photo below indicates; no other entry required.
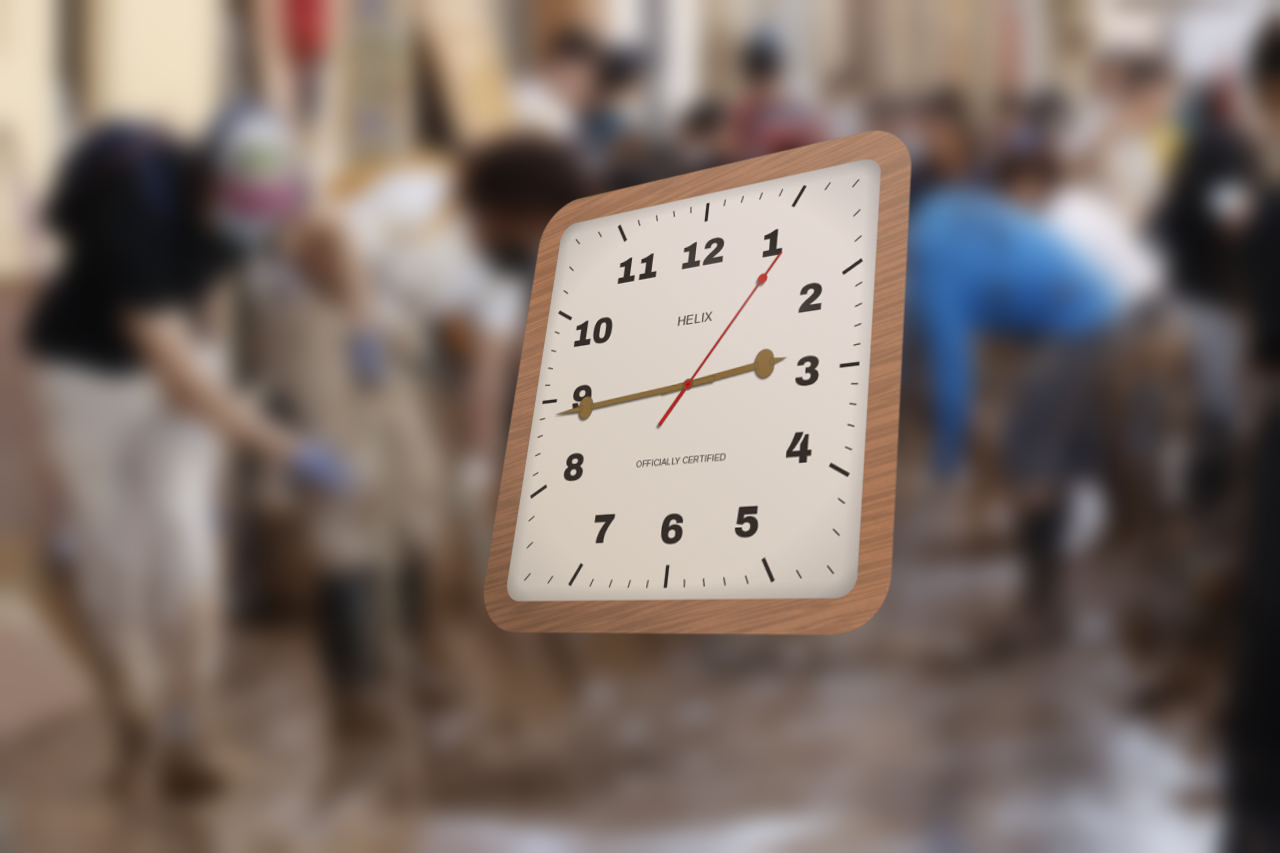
2:44:06
